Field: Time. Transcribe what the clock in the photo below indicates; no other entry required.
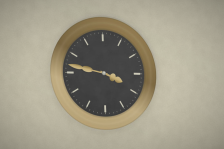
3:47
